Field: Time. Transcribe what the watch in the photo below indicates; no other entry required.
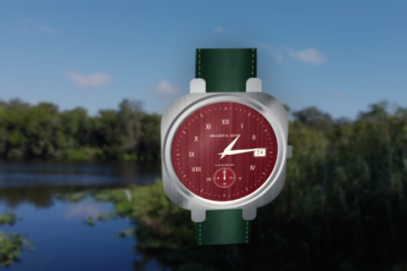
1:14
